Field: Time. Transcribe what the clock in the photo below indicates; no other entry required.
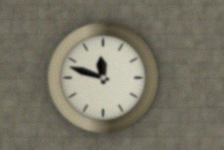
11:48
